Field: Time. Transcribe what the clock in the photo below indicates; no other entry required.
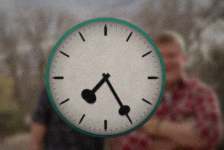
7:25
